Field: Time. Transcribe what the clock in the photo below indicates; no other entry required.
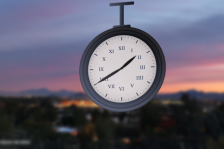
1:40
